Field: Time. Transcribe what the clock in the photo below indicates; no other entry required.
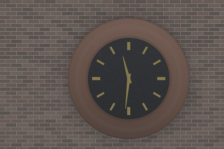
11:31
